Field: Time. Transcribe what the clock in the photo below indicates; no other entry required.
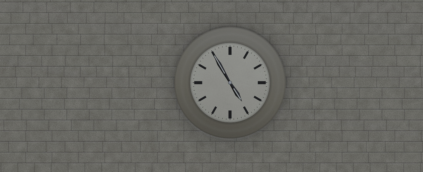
4:55
